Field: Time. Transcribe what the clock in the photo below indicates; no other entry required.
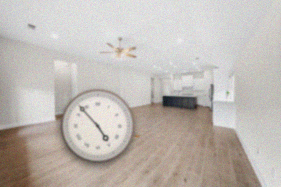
4:53
